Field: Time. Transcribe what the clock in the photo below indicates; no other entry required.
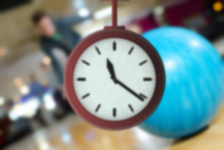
11:21
